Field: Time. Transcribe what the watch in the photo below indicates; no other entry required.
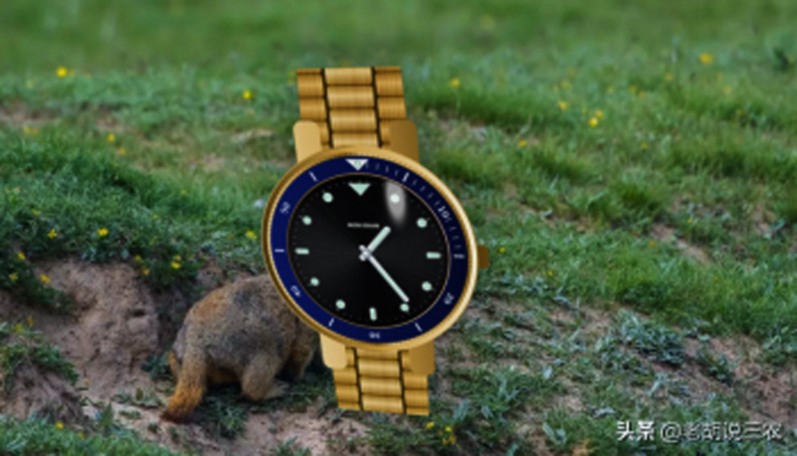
1:24
